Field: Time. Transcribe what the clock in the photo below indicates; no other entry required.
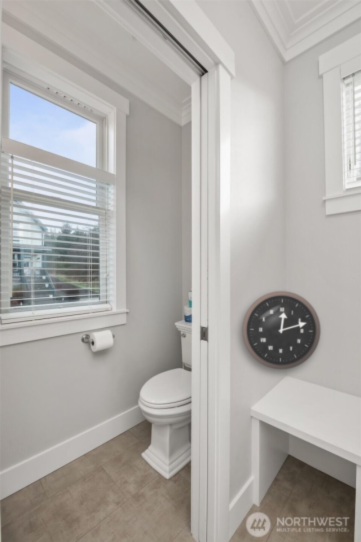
12:12
